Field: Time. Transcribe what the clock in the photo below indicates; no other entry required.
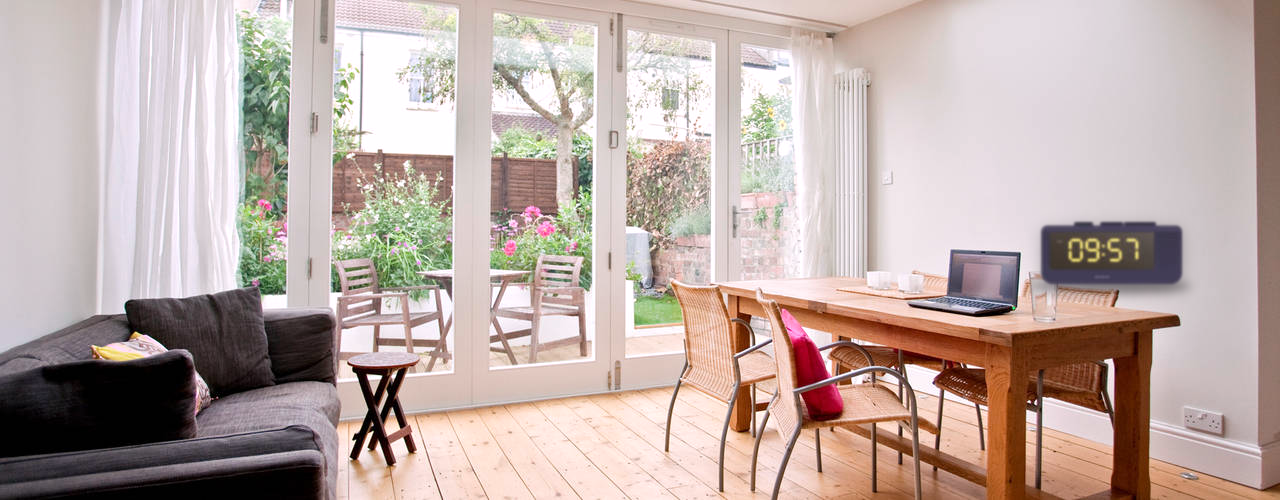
9:57
